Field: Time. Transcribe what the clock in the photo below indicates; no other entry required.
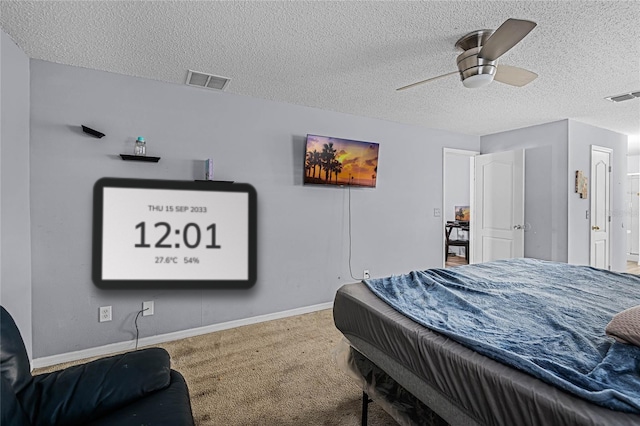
12:01
